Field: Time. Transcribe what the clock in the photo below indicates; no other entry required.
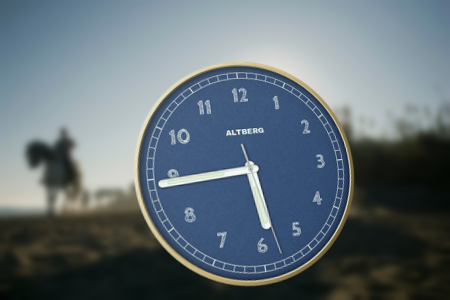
5:44:28
